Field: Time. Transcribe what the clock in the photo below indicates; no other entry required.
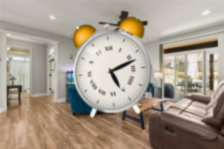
5:12
